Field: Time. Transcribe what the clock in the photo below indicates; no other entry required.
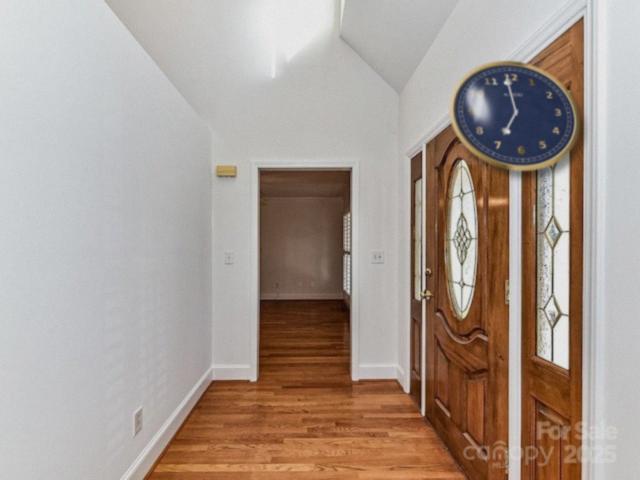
6:59
